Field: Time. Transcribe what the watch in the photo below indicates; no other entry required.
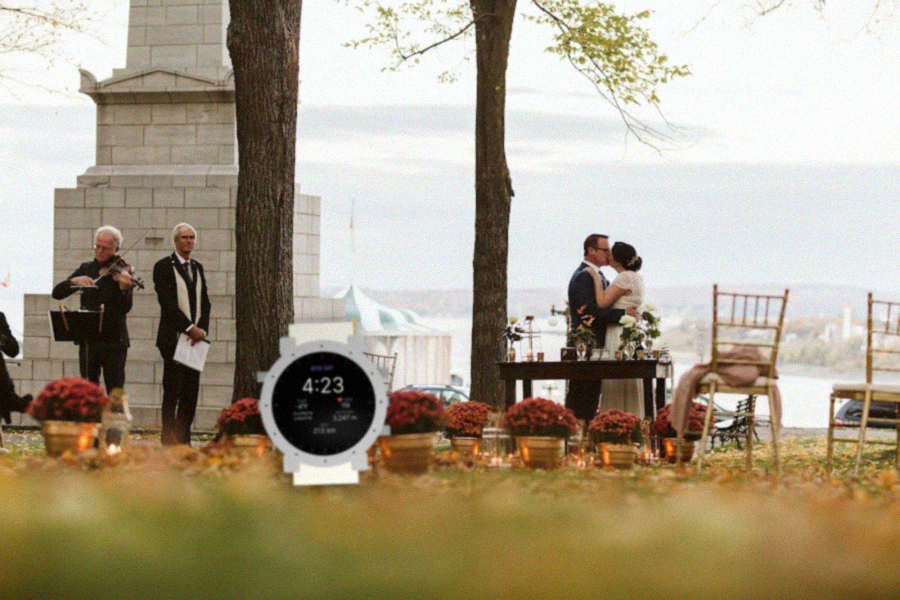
4:23
